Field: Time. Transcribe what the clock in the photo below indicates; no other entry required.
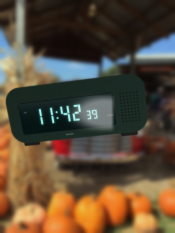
11:42:39
